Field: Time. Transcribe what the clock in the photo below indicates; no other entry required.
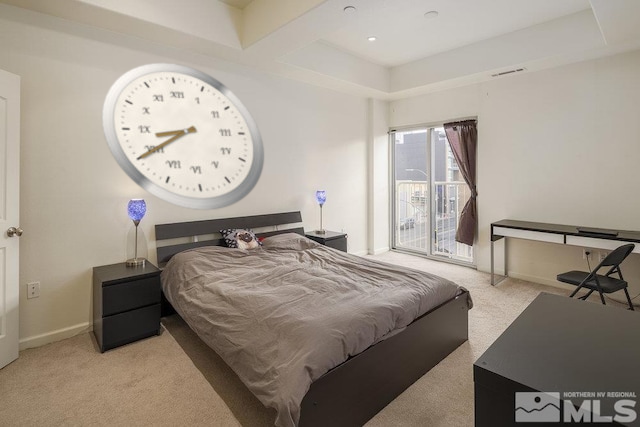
8:40
